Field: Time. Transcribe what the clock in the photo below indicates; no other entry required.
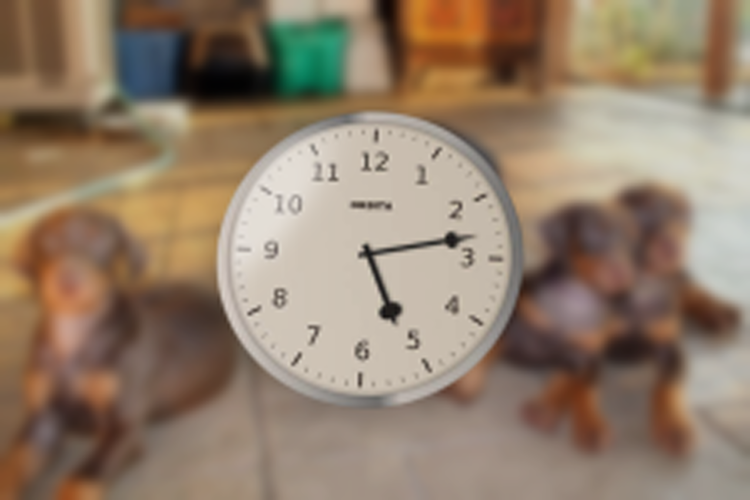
5:13
